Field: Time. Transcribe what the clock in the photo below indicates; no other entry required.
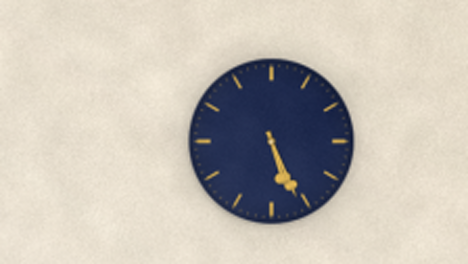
5:26
